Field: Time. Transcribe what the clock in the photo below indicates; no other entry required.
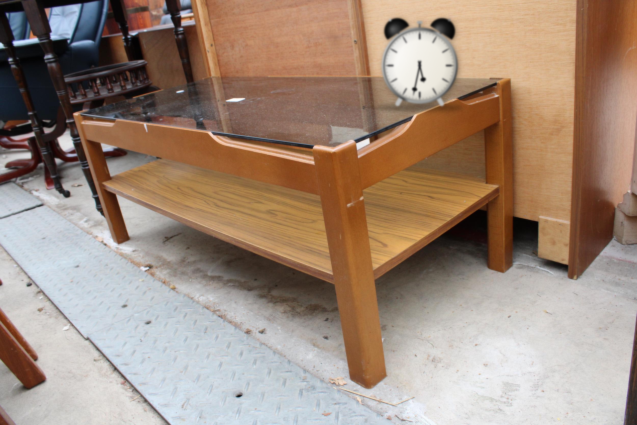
5:32
